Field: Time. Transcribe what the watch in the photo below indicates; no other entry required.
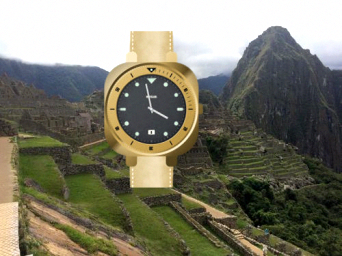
3:58
